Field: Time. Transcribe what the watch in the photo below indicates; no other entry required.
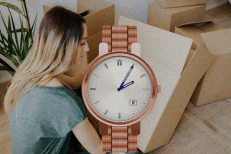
2:05
